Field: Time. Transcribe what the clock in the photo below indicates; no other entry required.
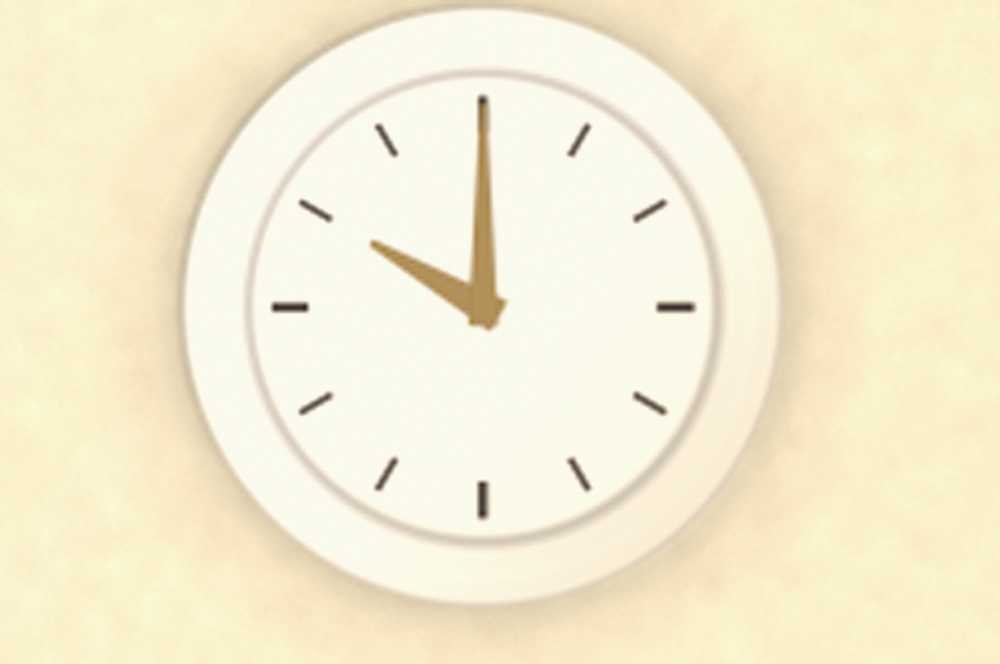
10:00
